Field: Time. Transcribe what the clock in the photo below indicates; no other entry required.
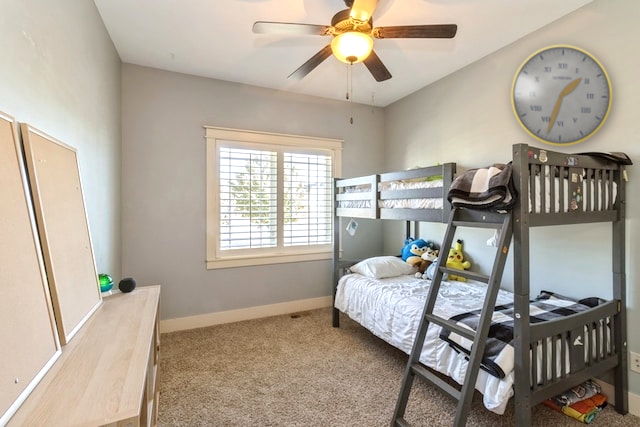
1:33
